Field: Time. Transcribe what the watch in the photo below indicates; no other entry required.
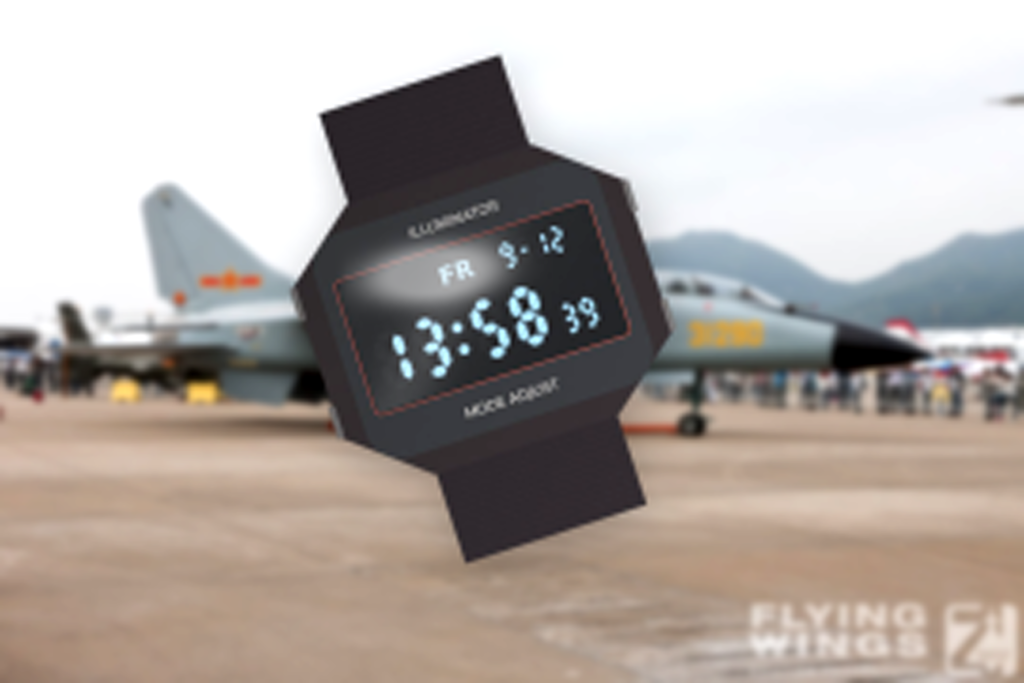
13:58:39
